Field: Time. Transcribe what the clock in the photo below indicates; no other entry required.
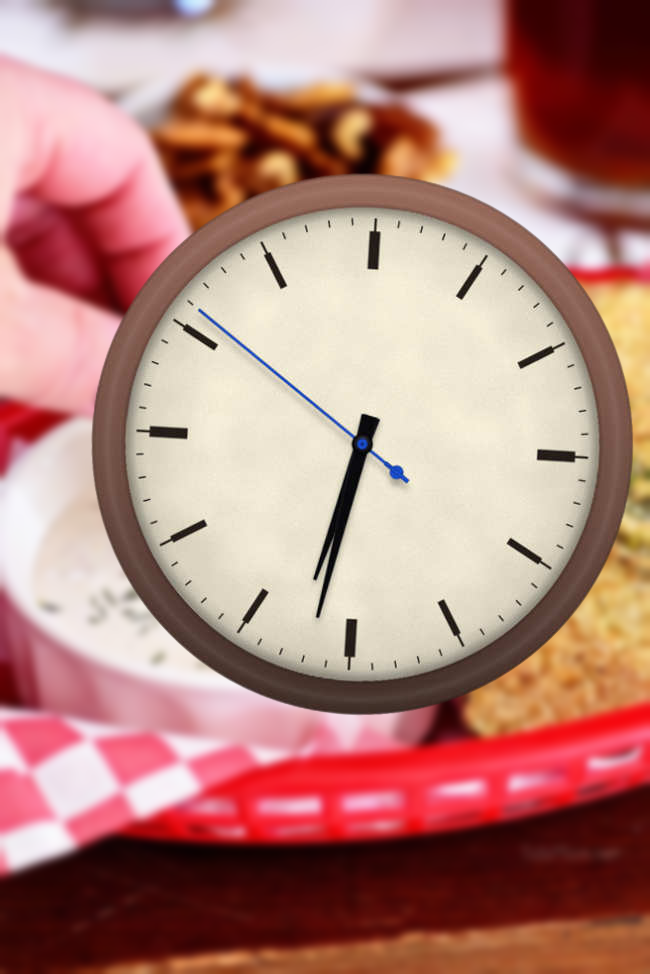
6:31:51
